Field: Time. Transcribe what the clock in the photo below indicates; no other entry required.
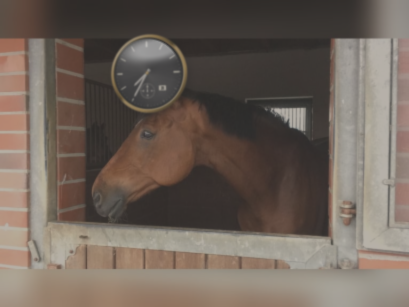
7:35
